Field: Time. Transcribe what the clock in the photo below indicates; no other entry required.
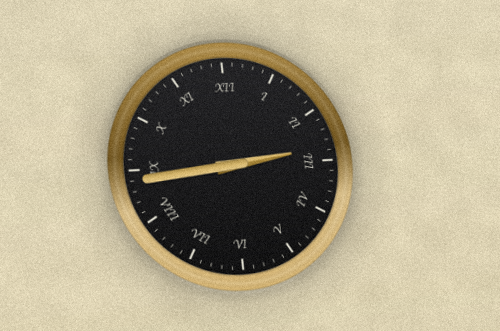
2:44
